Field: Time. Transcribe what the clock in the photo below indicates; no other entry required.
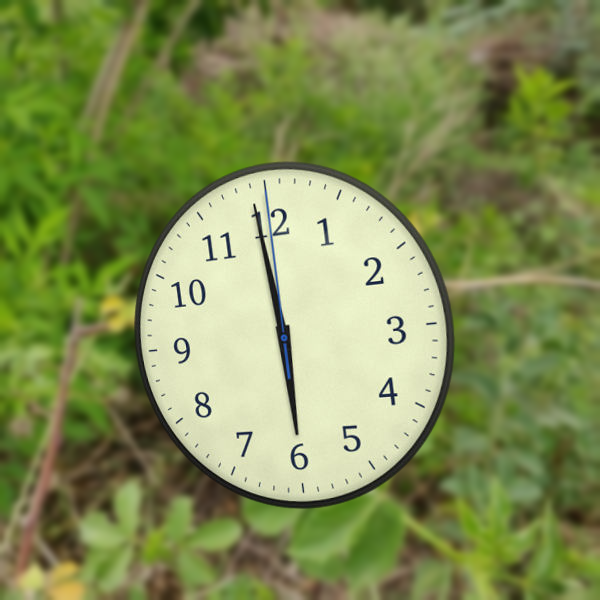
5:59:00
